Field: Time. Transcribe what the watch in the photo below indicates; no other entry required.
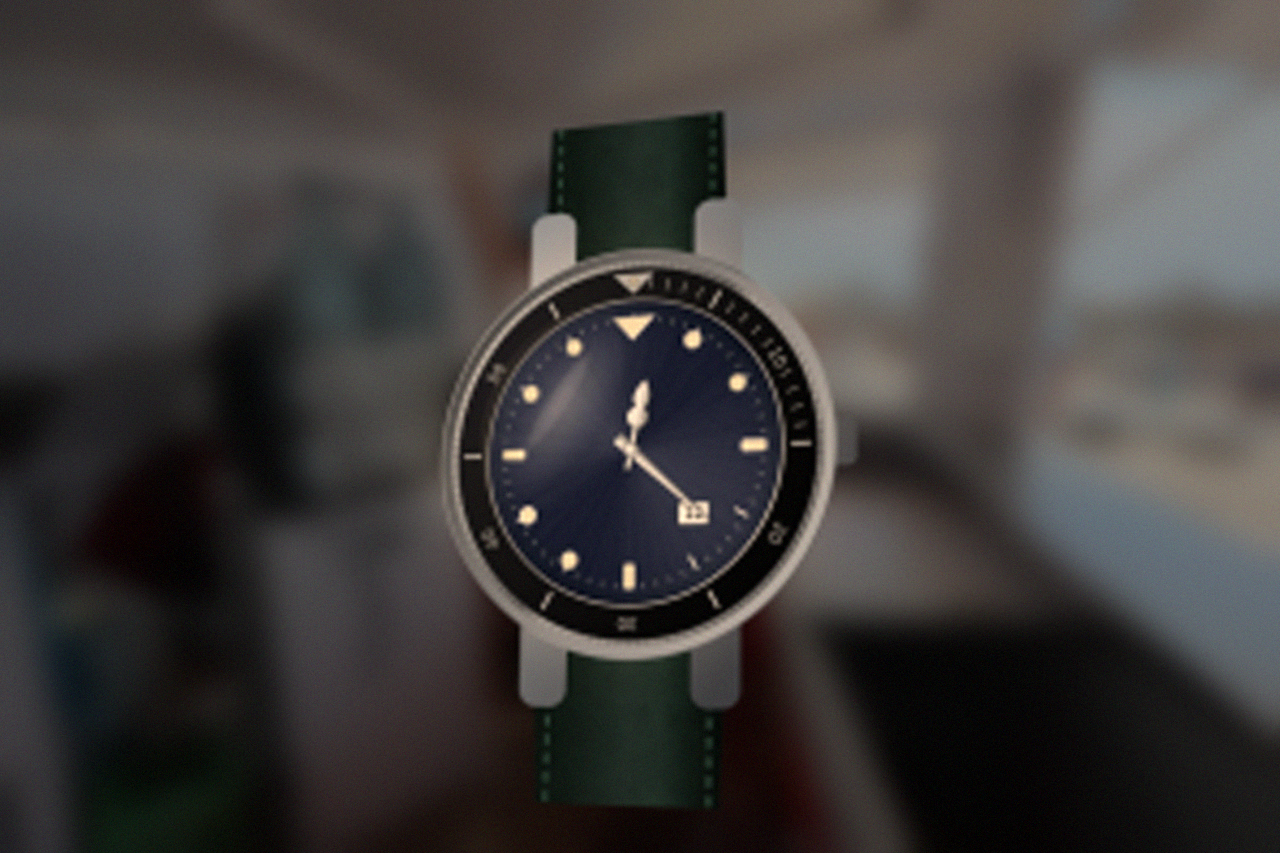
12:22
